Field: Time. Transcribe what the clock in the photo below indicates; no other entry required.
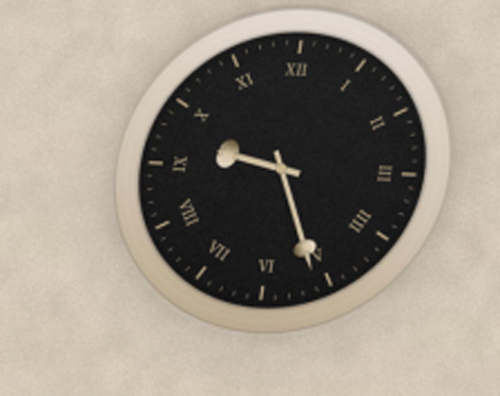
9:26
